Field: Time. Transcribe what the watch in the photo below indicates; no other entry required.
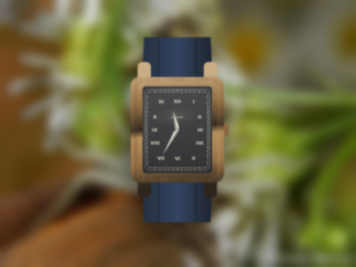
11:35
